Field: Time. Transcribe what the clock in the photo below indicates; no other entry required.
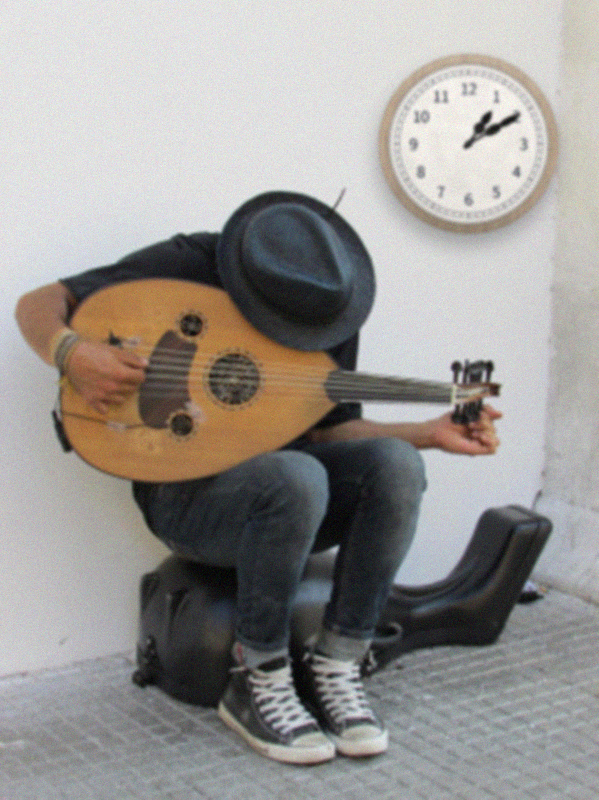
1:10
